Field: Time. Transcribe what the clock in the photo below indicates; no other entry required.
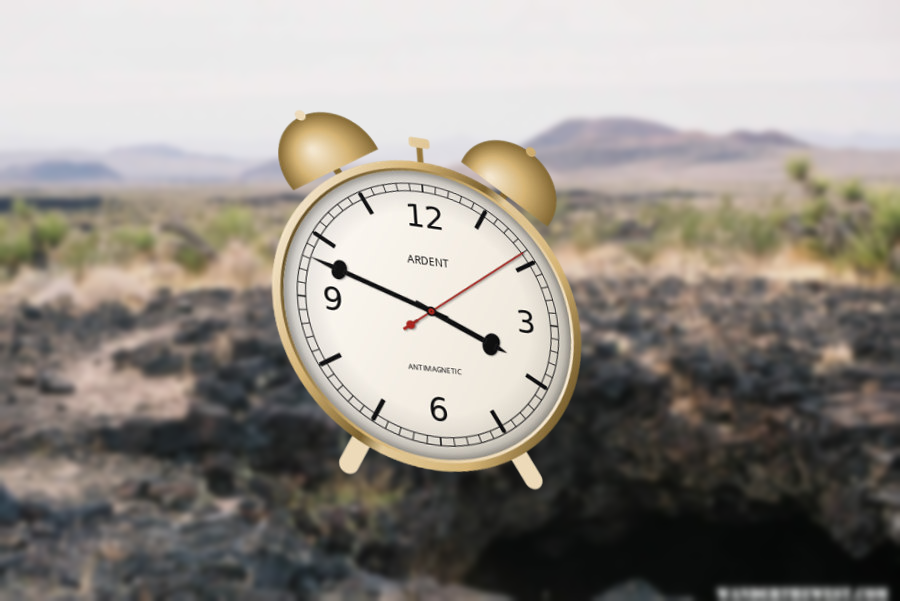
3:48:09
